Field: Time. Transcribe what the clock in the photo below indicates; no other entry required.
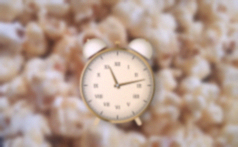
11:13
